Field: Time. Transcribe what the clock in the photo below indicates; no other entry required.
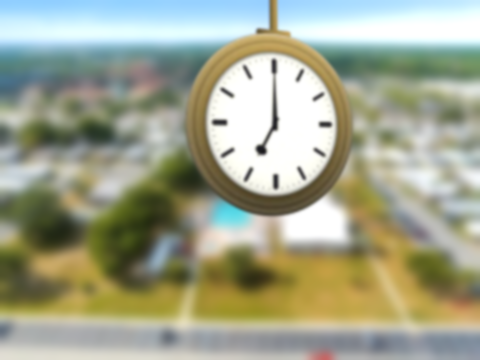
7:00
